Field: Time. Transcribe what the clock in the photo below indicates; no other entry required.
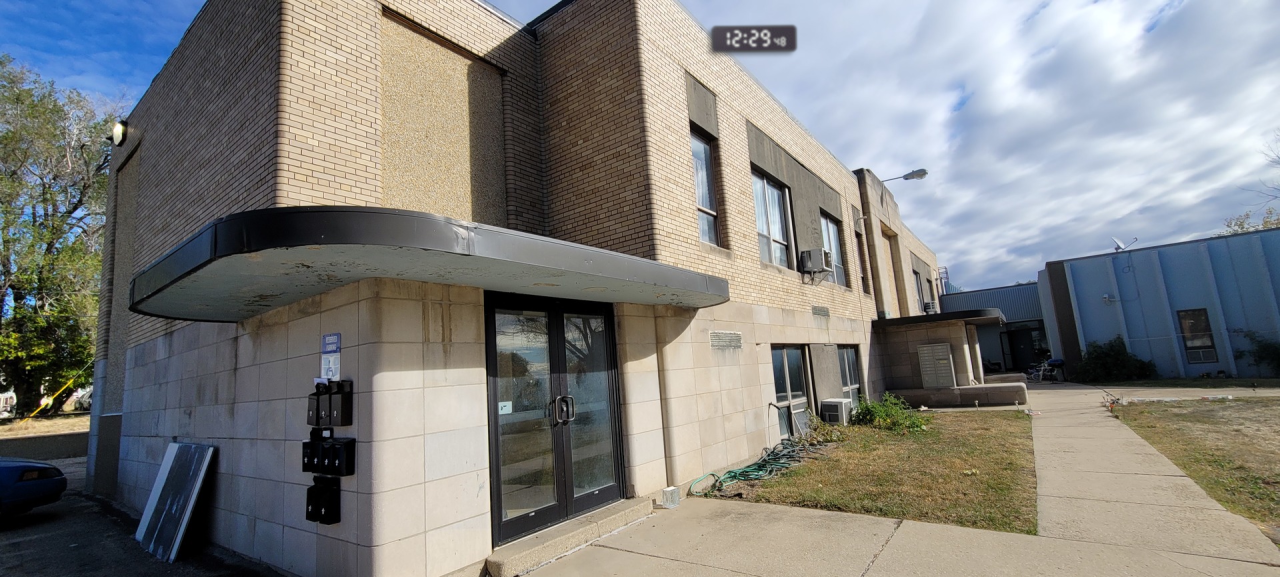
12:29
